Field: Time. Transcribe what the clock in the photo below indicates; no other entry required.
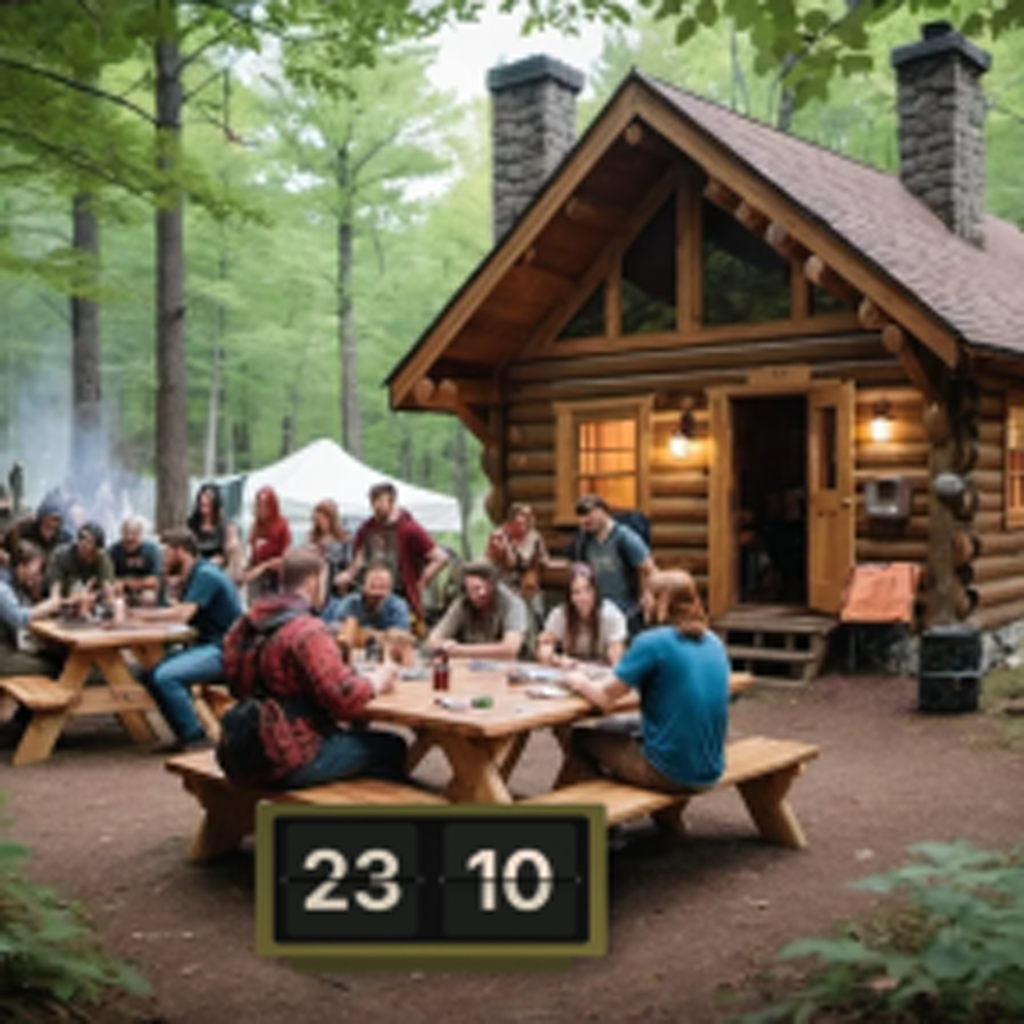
23:10
